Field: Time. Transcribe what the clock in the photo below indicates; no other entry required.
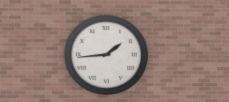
1:44
